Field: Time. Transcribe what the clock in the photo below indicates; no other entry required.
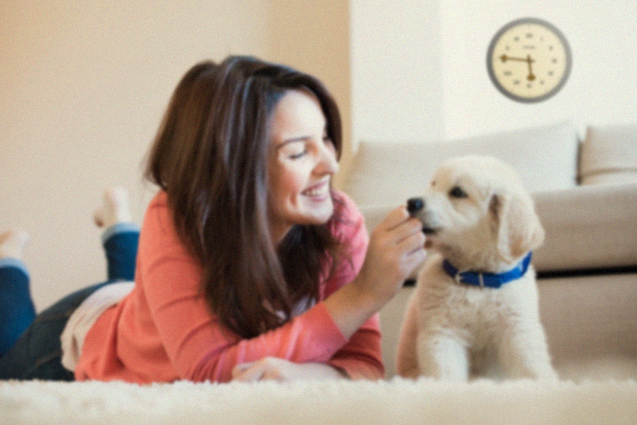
5:46
